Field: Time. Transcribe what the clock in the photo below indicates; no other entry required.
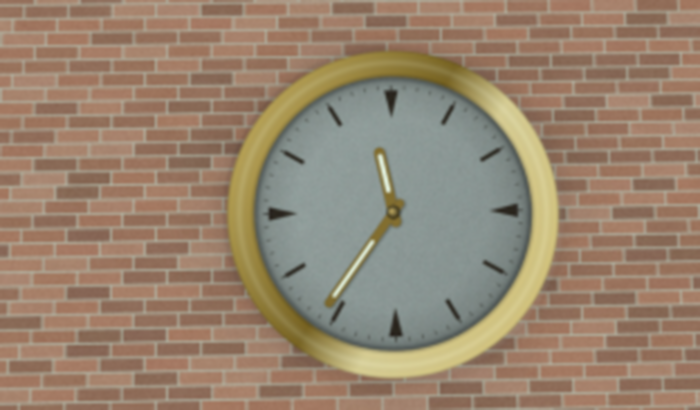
11:36
